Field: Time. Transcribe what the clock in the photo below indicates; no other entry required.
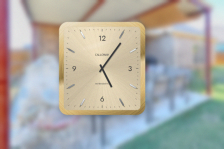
5:06
